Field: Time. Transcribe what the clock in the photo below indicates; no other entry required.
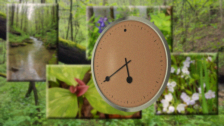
5:40
